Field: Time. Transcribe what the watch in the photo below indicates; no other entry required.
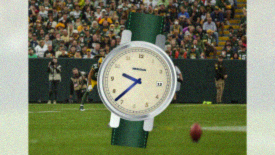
9:37
